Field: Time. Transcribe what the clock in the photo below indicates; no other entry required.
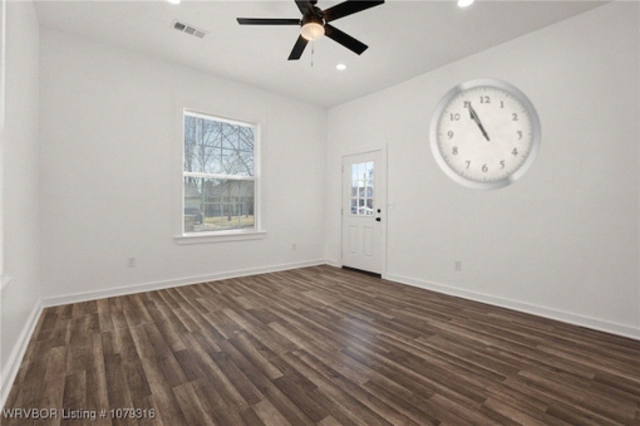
10:55
